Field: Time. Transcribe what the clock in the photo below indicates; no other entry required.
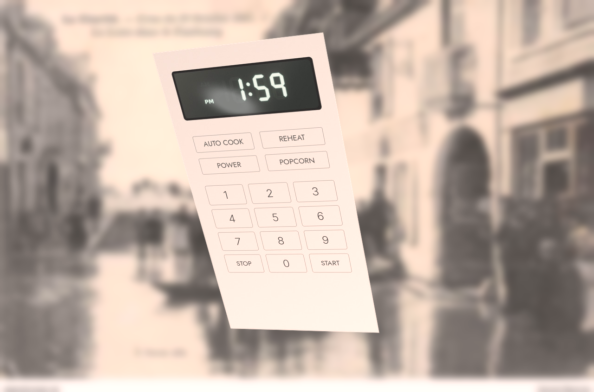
1:59
